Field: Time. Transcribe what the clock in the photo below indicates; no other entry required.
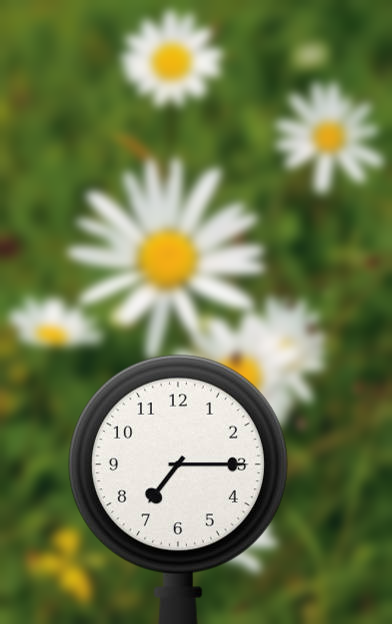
7:15
